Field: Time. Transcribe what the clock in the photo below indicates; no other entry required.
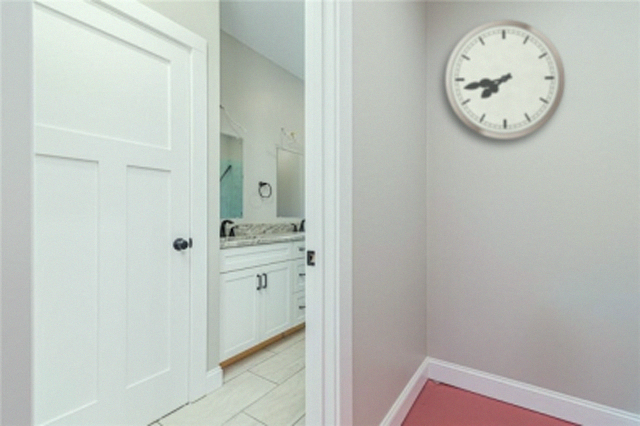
7:43
